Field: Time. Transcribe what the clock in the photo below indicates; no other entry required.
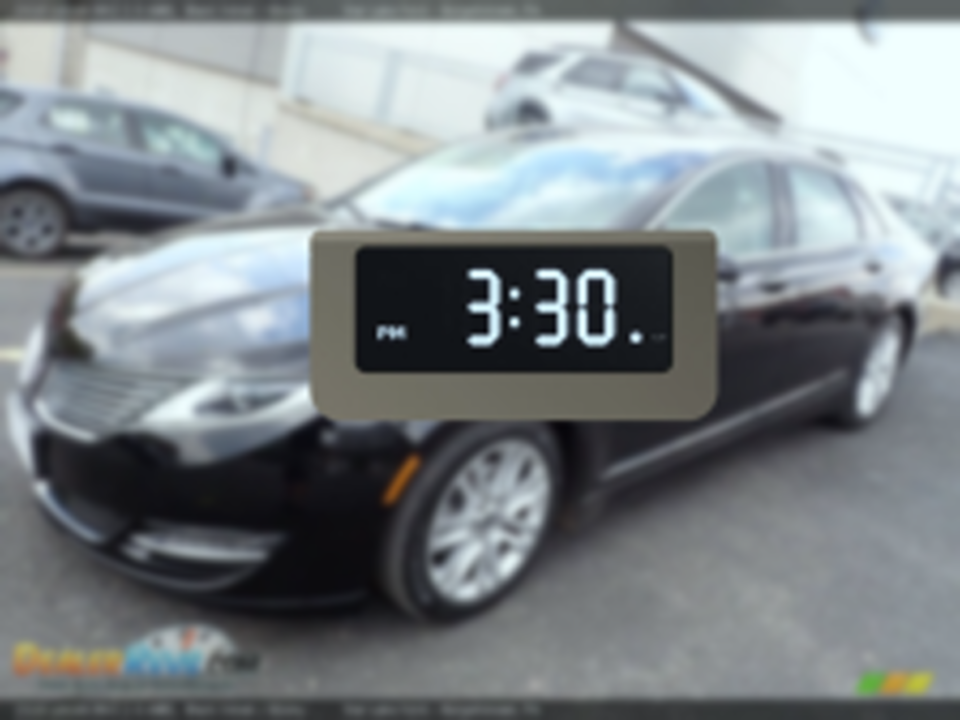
3:30
